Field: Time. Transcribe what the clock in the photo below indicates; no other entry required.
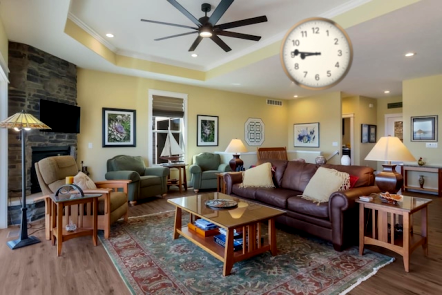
8:46
